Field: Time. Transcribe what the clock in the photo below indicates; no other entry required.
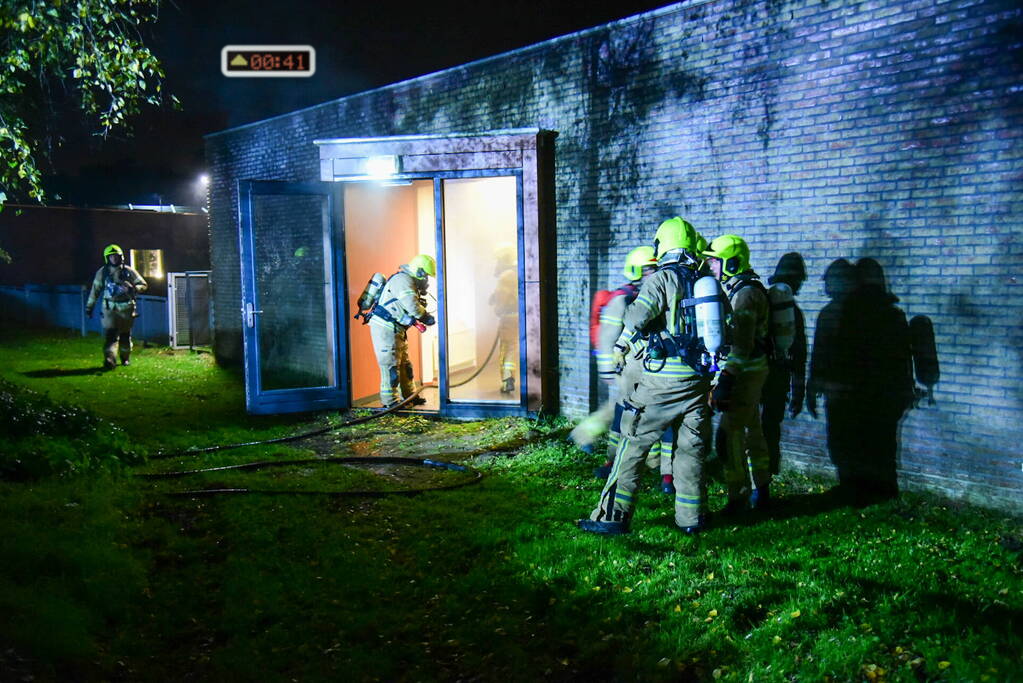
0:41
